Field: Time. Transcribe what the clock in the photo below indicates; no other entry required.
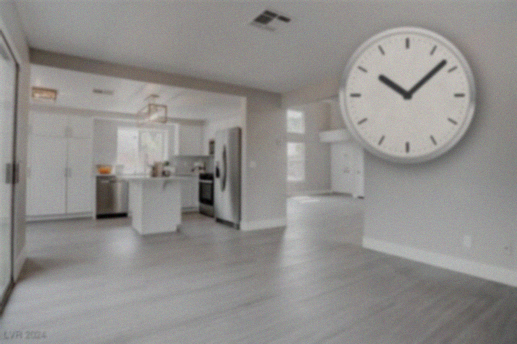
10:08
